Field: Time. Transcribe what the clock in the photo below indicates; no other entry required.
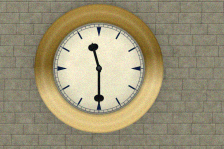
11:30
